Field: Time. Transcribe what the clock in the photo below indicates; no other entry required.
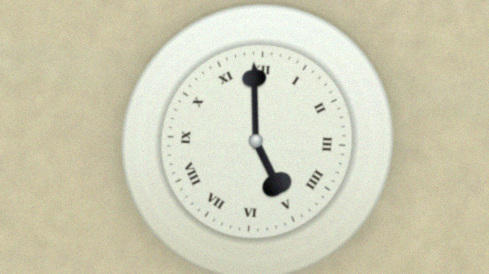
4:59
